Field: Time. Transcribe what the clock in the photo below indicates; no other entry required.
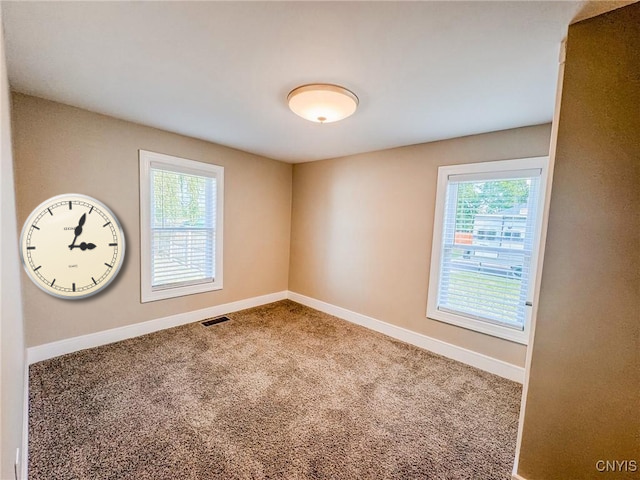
3:04
